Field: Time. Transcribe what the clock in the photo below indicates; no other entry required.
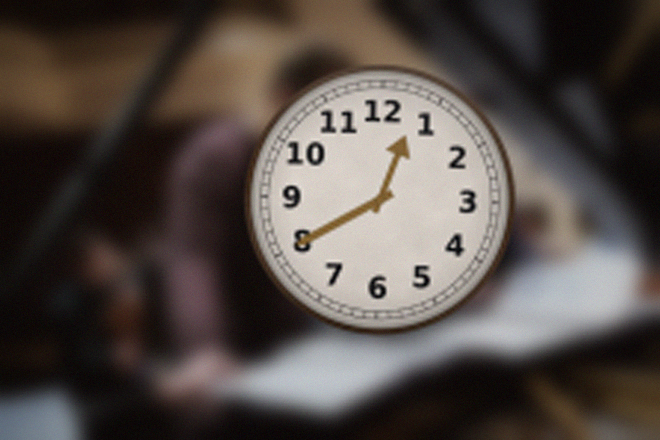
12:40
